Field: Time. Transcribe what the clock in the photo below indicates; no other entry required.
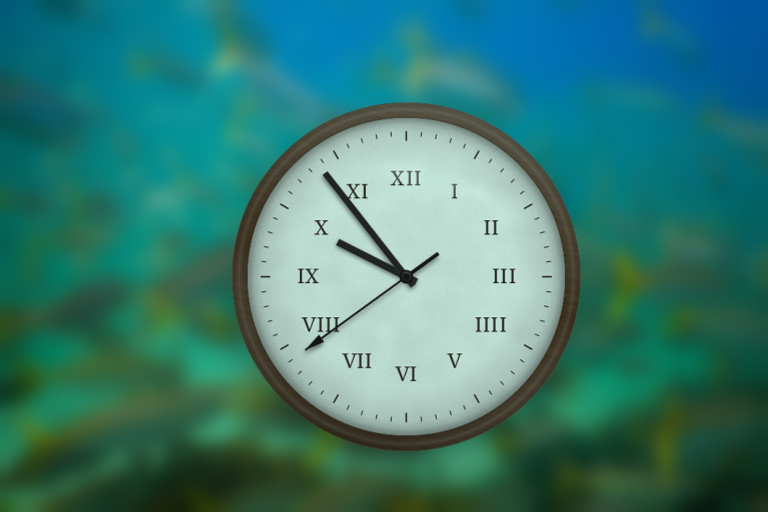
9:53:39
